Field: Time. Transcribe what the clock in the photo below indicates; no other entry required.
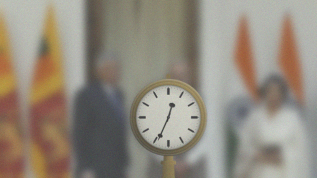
12:34
